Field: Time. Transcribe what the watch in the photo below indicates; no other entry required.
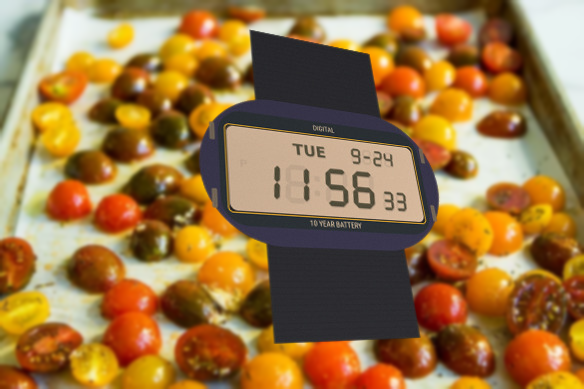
11:56:33
